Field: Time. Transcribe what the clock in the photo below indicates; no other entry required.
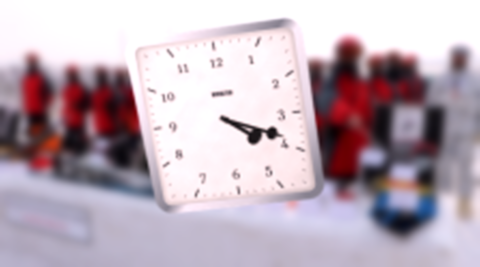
4:19
